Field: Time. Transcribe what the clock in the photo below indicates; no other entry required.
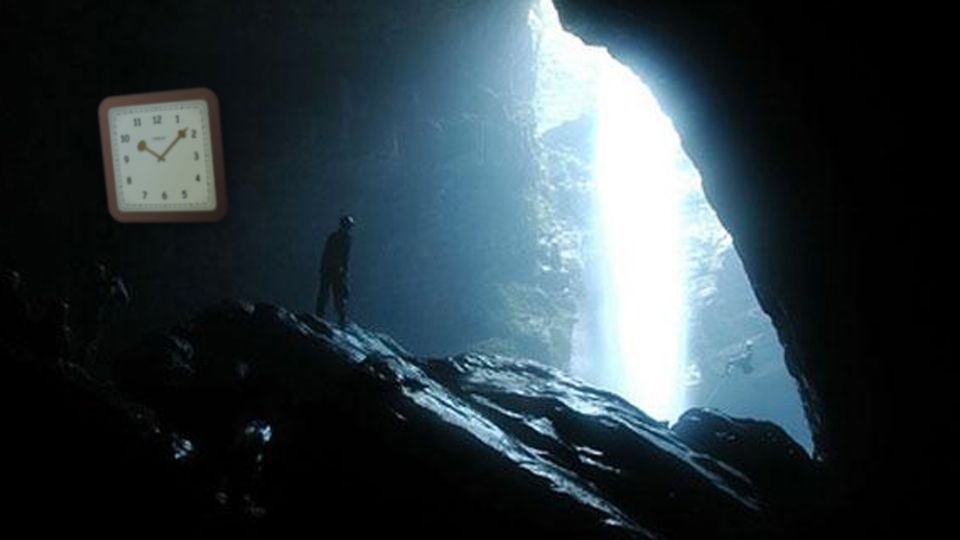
10:08
